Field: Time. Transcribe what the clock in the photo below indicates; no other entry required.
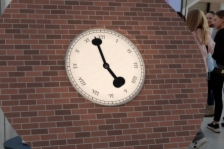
4:58
